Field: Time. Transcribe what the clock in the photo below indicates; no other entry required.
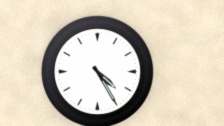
4:25
